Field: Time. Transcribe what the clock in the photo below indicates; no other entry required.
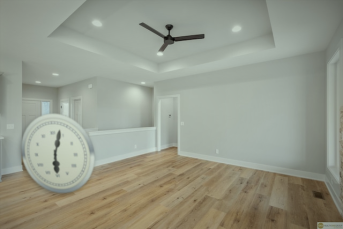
6:03
